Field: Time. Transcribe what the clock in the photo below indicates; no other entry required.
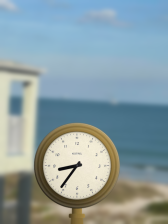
8:36
